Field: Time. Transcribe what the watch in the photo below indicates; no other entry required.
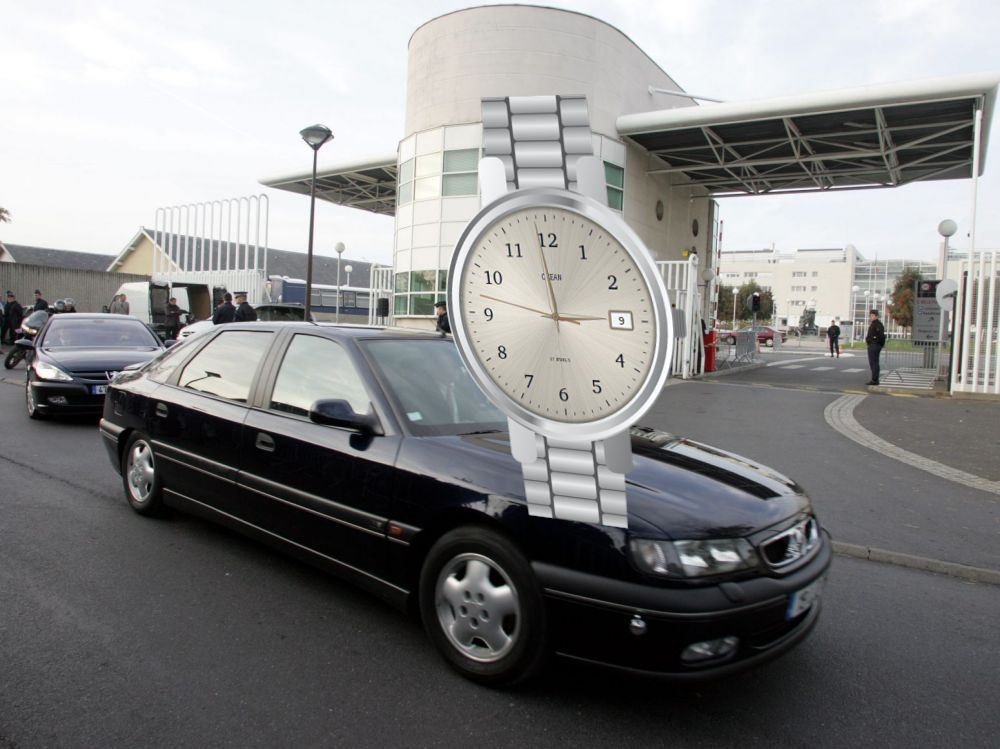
2:58:47
